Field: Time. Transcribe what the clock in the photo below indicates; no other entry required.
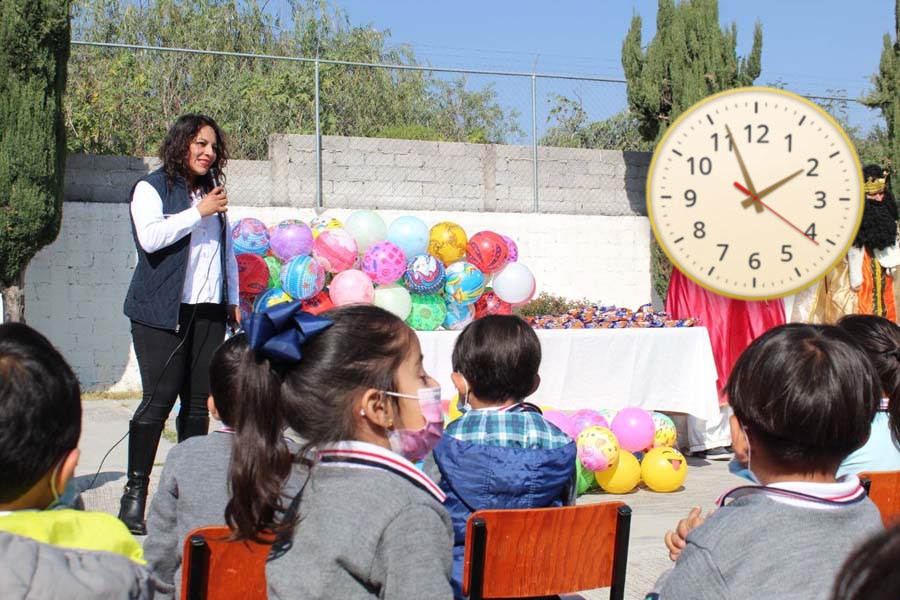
1:56:21
